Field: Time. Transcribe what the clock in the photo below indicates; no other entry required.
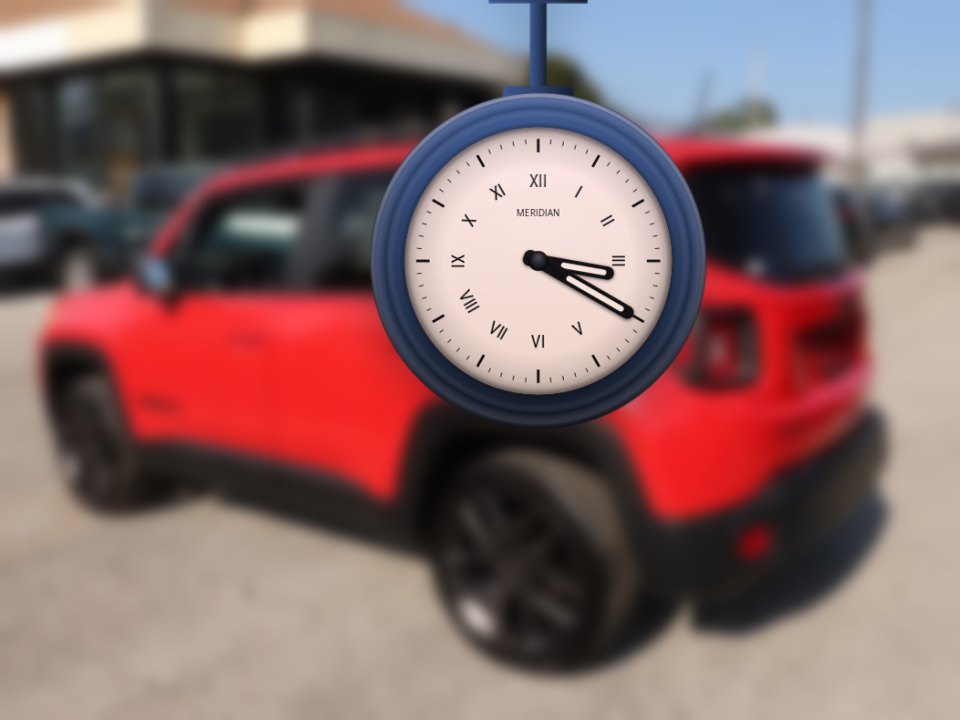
3:20
